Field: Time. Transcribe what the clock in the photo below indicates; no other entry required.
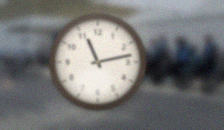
11:13
